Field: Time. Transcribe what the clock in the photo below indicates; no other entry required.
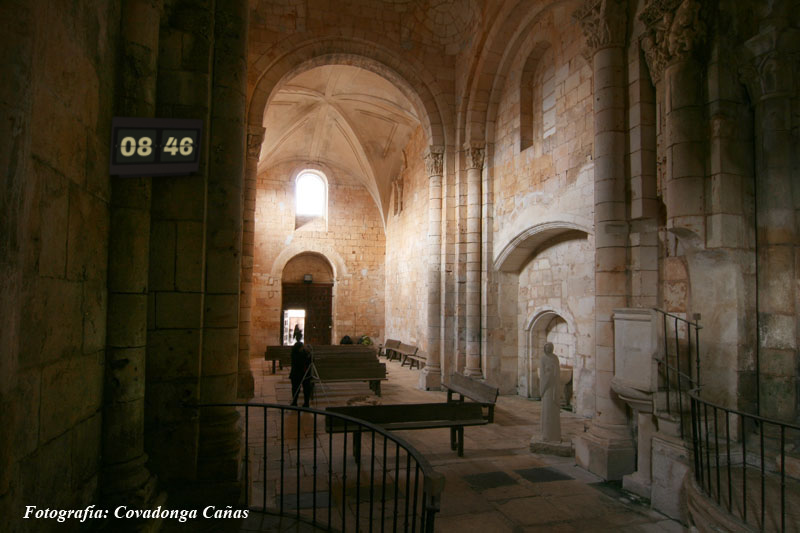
8:46
